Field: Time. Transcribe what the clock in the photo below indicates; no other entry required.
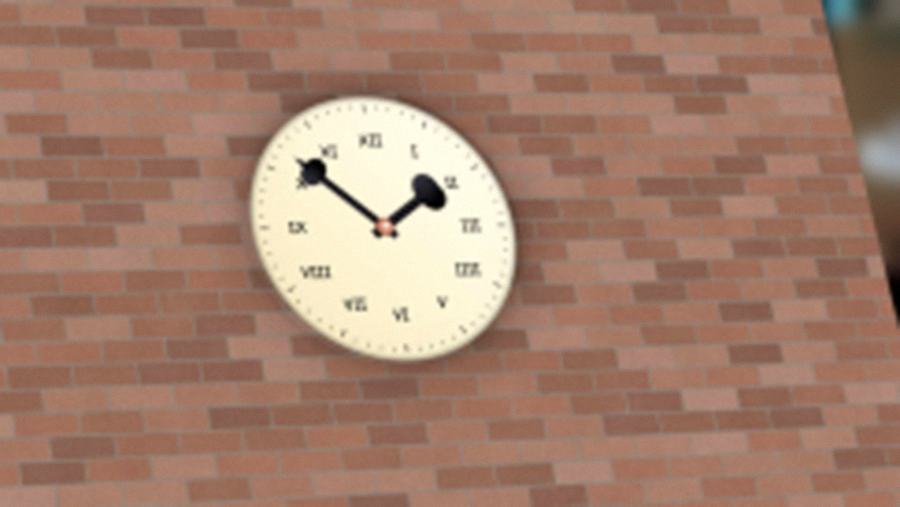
1:52
